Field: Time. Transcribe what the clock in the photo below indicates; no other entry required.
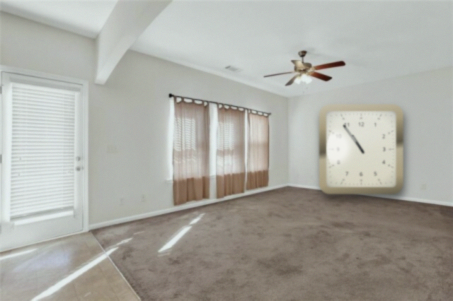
10:54
